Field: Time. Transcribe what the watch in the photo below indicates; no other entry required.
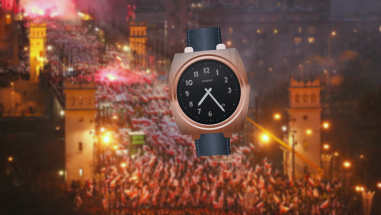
7:24
